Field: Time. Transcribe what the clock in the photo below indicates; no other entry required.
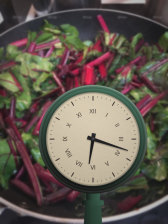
6:18
